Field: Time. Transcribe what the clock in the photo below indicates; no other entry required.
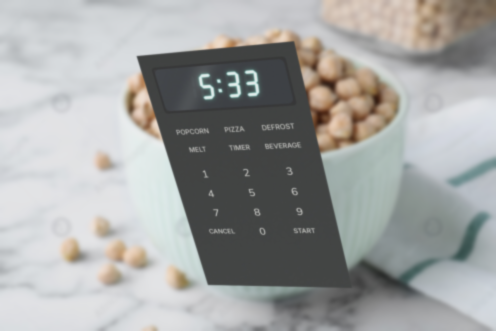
5:33
